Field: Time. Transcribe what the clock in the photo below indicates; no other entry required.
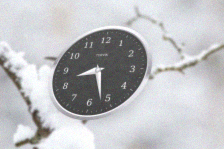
8:27
